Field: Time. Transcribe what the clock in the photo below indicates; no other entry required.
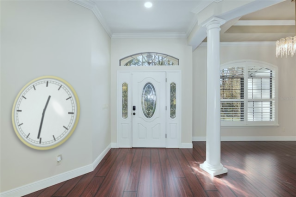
12:31
